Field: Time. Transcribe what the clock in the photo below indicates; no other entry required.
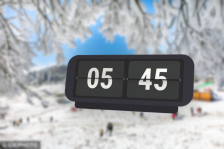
5:45
